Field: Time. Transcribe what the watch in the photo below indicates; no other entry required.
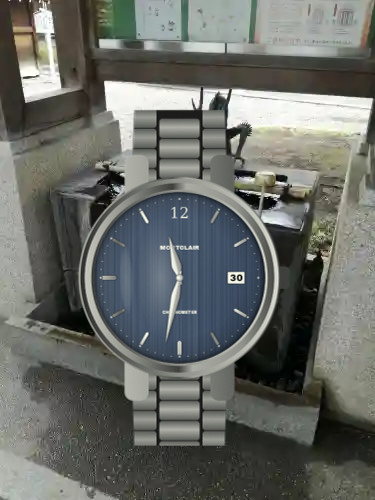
11:32
